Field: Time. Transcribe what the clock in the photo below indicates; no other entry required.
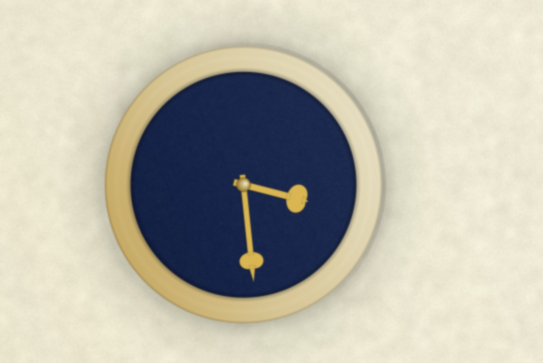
3:29
